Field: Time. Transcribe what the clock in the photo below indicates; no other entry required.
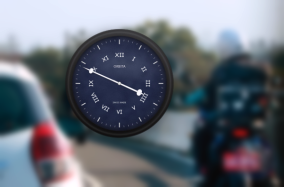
3:49
